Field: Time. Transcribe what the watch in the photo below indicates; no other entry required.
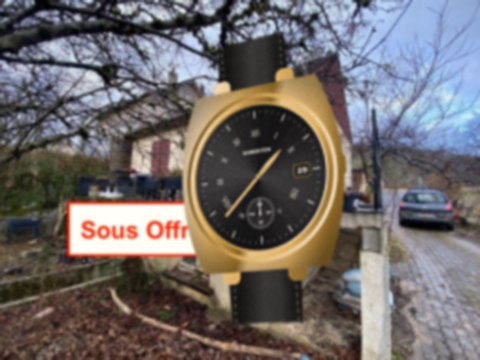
1:38
